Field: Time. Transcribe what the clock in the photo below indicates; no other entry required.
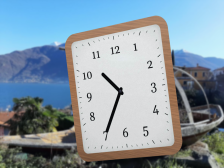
10:35
